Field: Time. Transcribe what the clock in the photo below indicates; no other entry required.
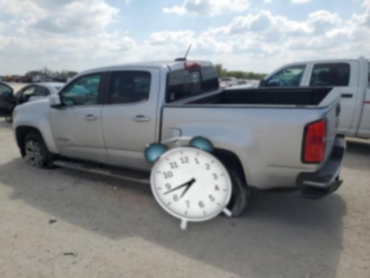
7:43
